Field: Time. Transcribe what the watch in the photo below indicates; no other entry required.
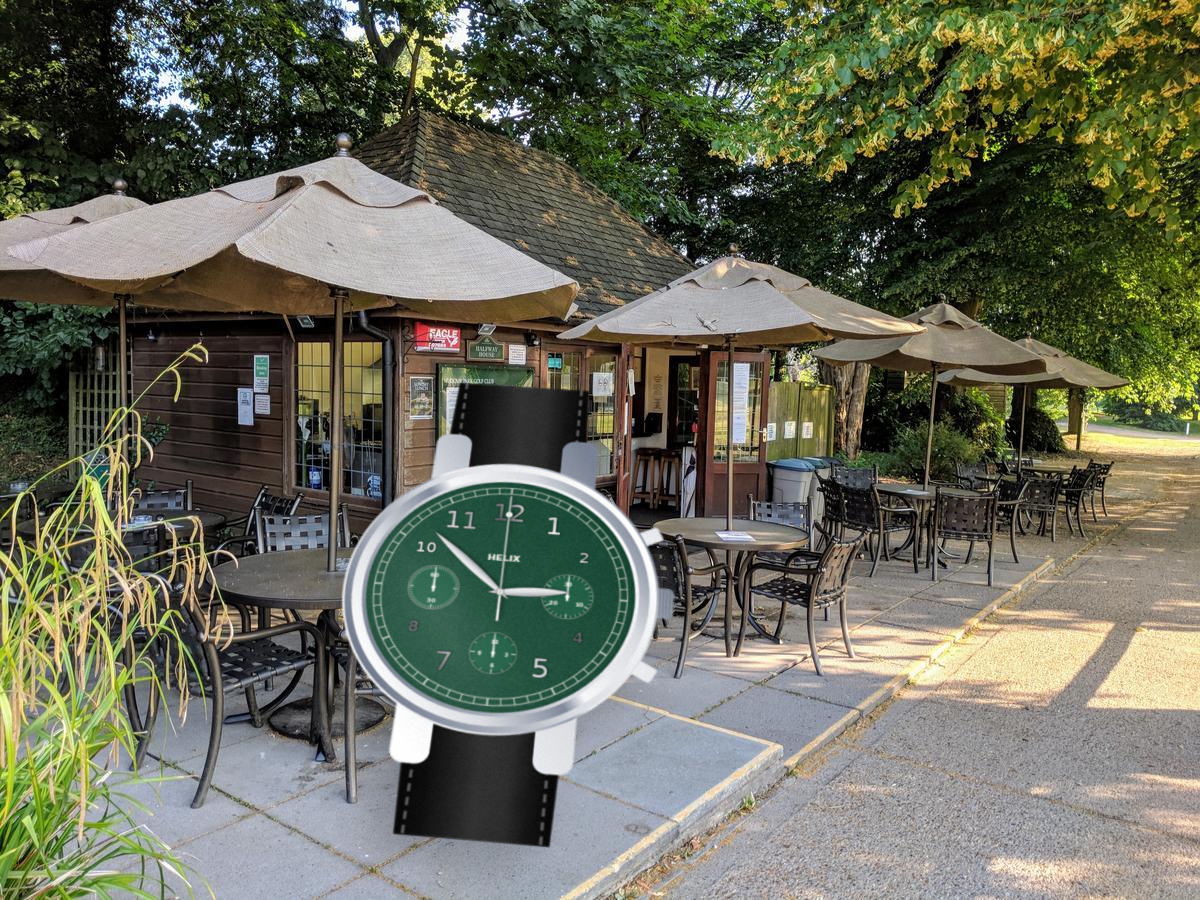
2:52
